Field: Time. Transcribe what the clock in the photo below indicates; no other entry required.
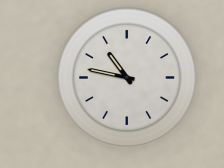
10:47
